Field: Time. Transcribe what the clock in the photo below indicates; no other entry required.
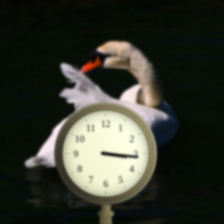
3:16
